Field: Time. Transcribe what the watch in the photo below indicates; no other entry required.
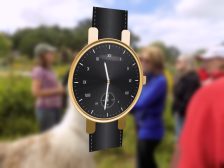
11:31
